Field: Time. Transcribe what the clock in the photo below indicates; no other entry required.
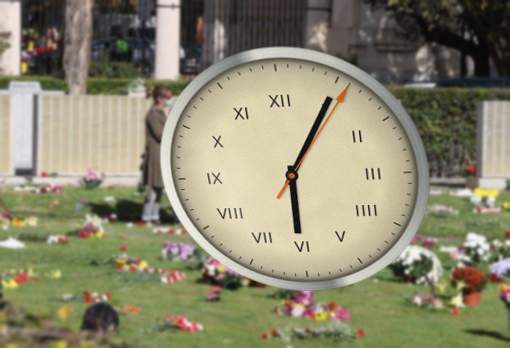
6:05:06
